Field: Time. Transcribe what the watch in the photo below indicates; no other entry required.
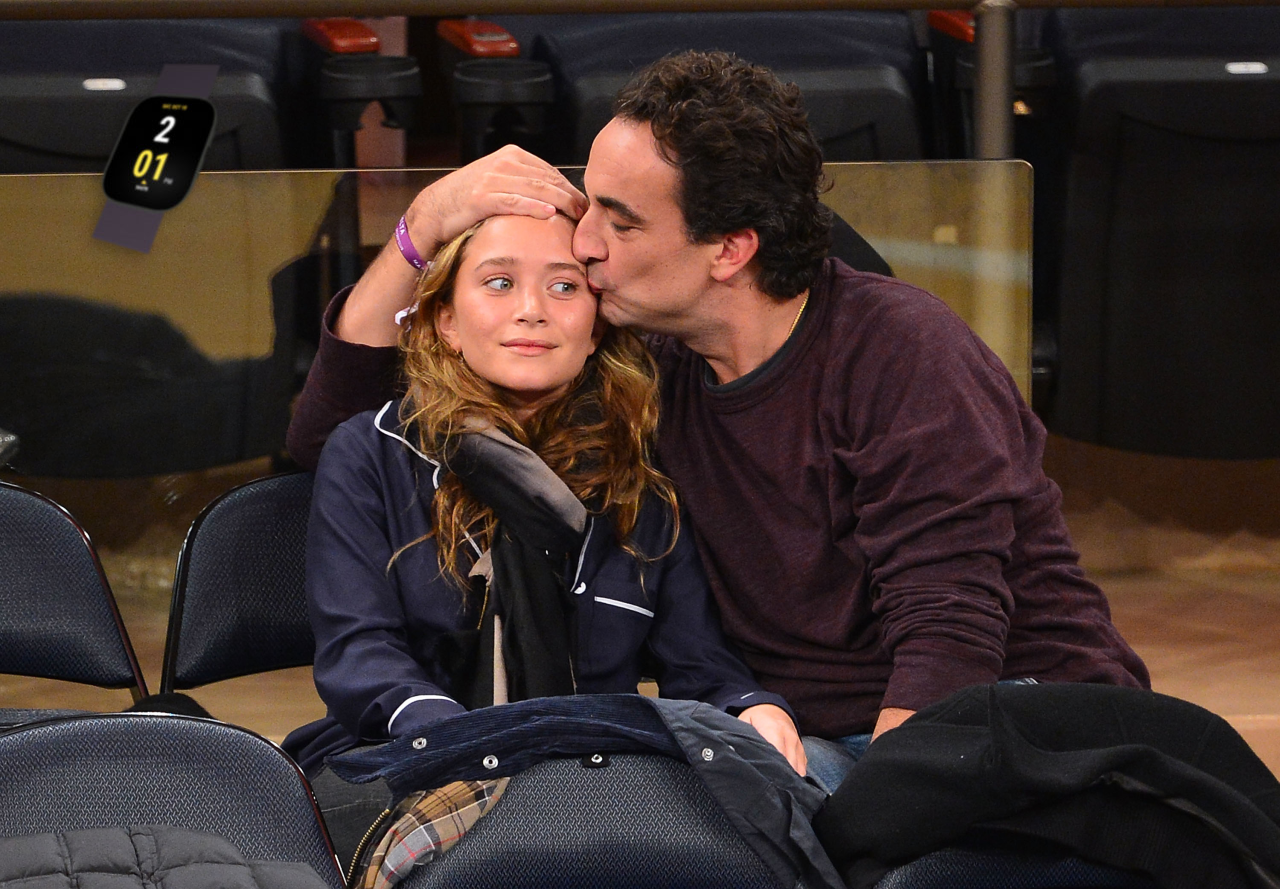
2:01
